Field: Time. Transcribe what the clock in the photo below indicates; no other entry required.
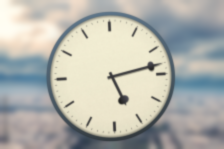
5:13
